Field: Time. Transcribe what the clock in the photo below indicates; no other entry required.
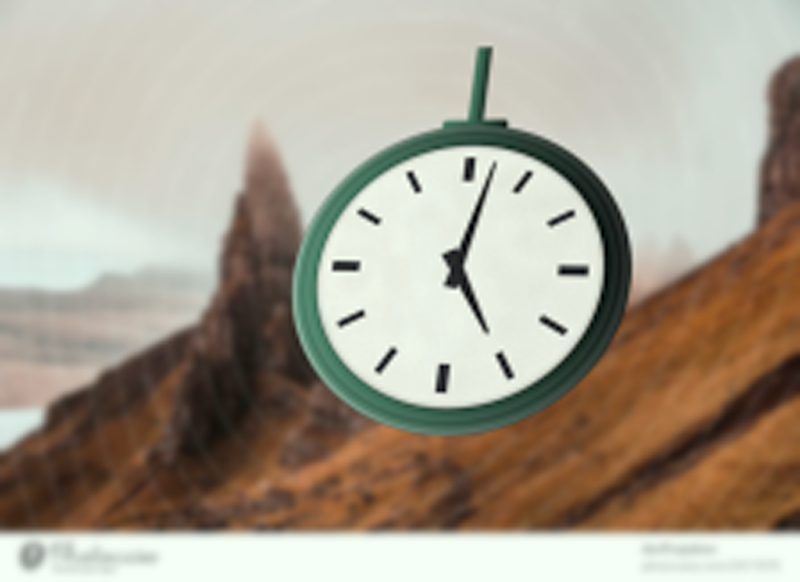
5:02
